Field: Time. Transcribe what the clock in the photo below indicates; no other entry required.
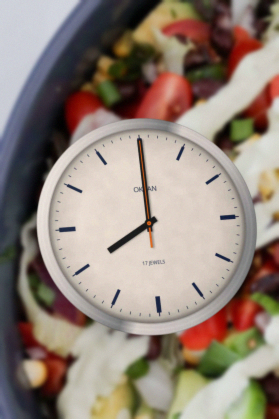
8:00:00
